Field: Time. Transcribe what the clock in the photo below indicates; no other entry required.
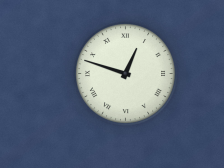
12:48
